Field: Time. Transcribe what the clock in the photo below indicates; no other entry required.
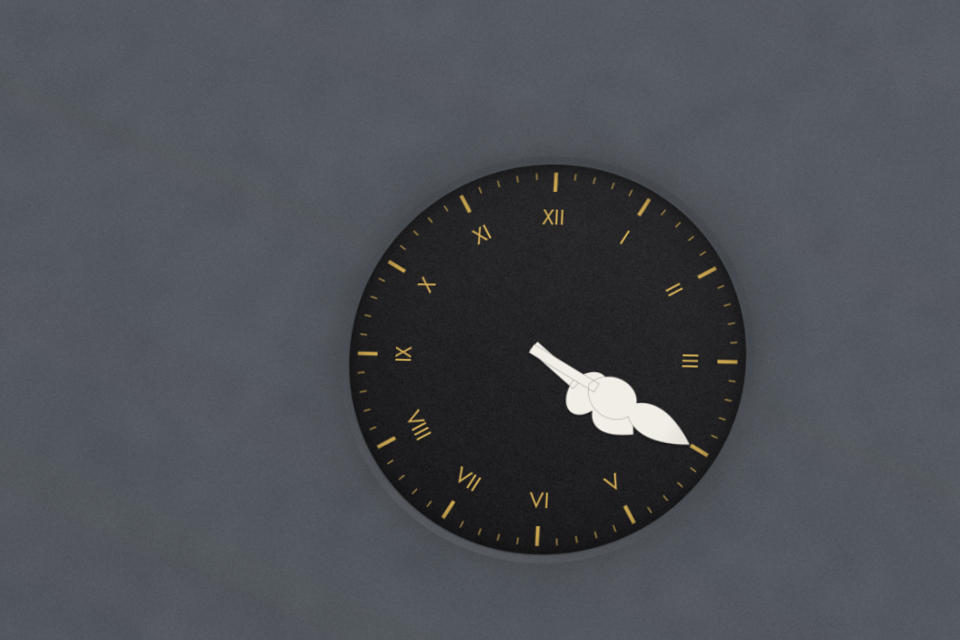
4:20
